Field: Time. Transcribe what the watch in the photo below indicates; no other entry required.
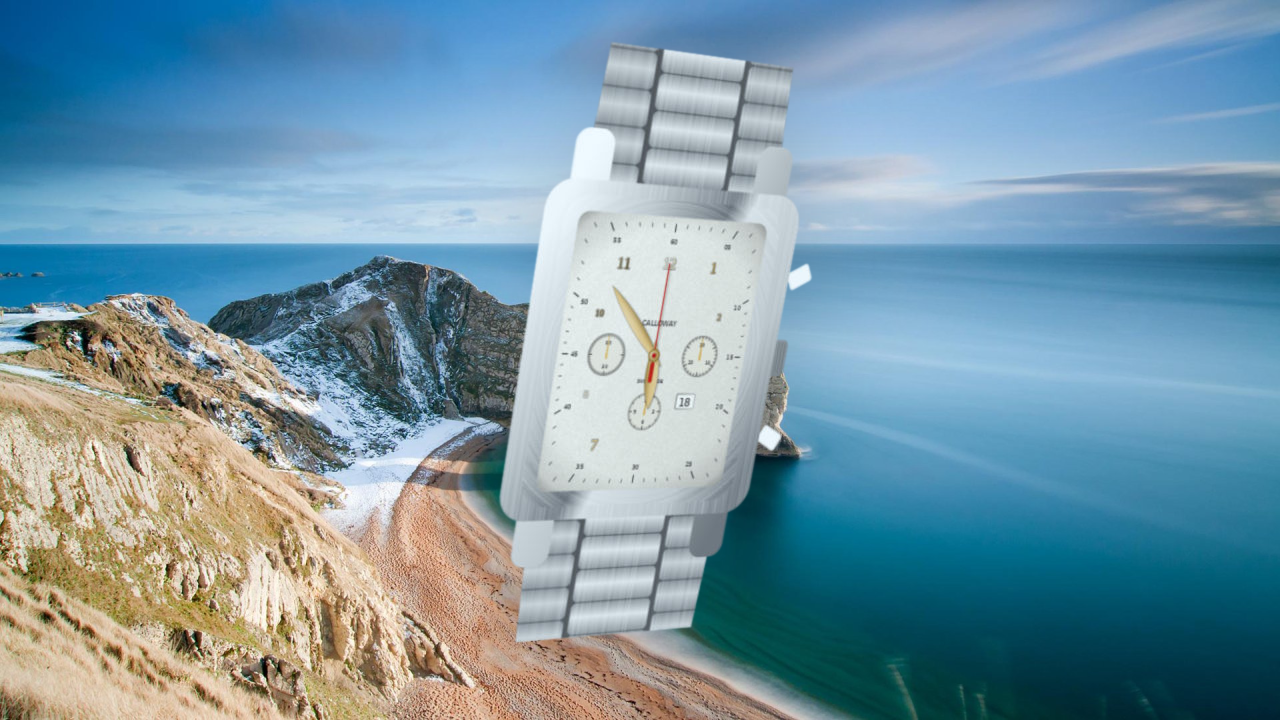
5:53
